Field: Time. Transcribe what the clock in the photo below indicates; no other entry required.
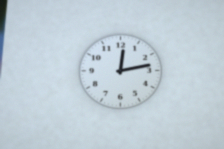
12:13
